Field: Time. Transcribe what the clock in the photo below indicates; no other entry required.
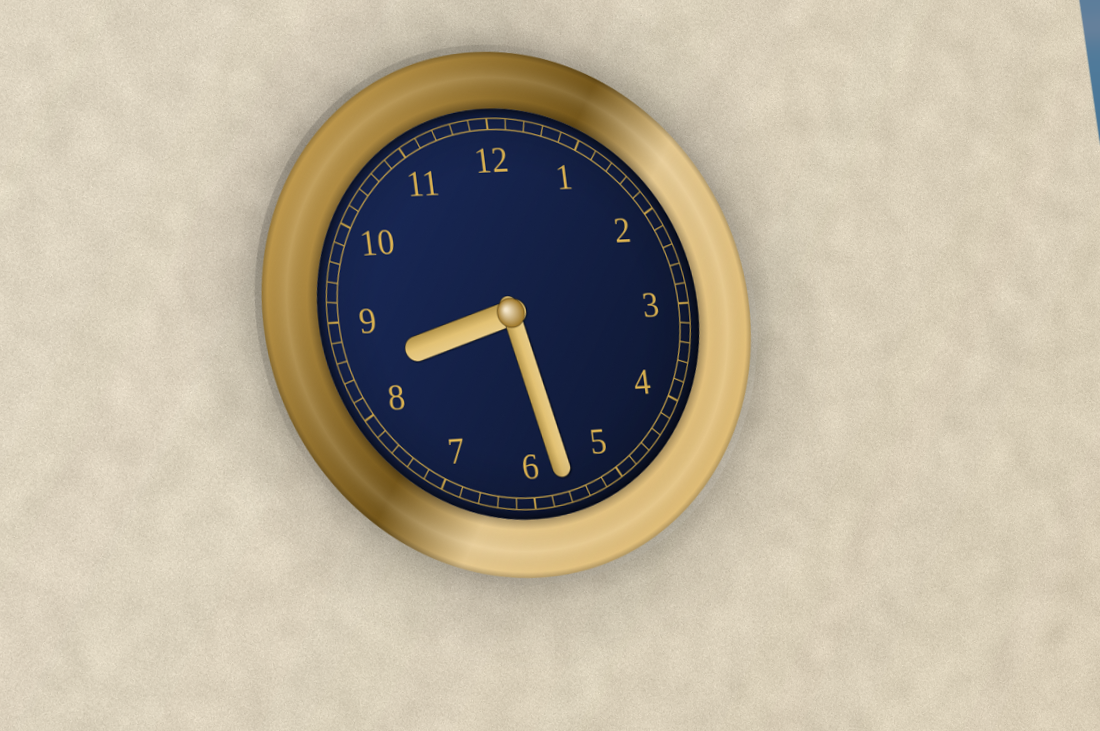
8:28
